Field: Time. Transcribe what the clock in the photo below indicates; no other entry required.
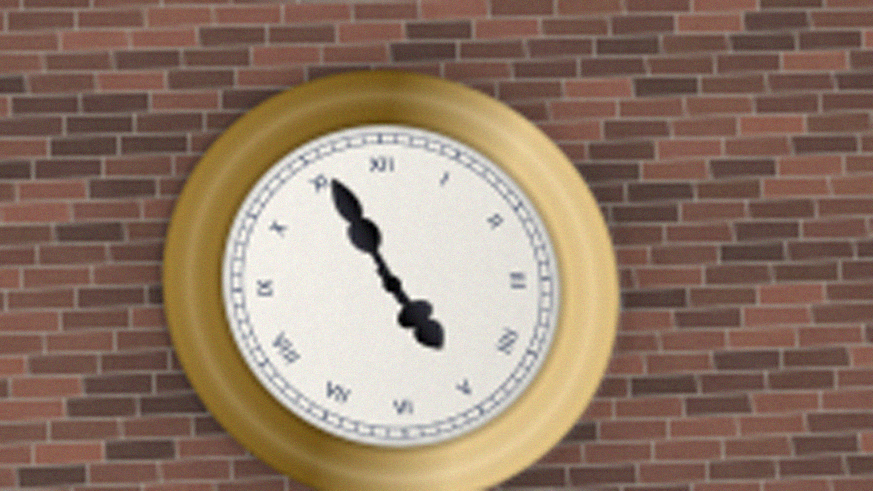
4:56
